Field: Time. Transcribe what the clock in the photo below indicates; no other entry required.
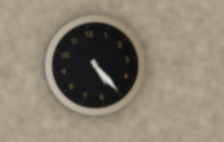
5:25
